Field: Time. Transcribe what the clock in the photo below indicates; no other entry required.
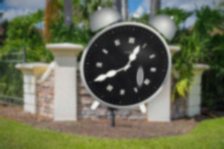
12:40
